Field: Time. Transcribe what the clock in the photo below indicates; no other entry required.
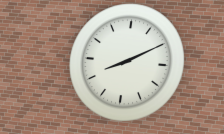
8:10
